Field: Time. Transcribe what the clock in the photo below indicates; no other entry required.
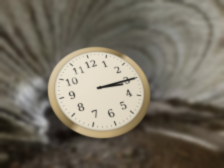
3:15
